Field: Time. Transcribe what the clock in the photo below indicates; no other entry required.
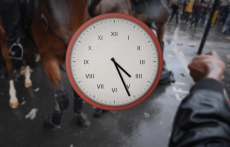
4:26
